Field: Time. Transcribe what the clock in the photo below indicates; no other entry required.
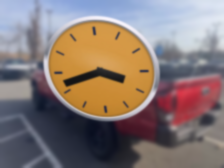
3:42
